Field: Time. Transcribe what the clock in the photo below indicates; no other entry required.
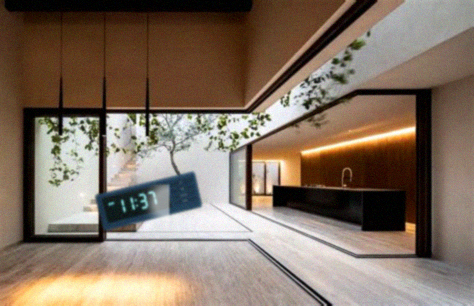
11:37
